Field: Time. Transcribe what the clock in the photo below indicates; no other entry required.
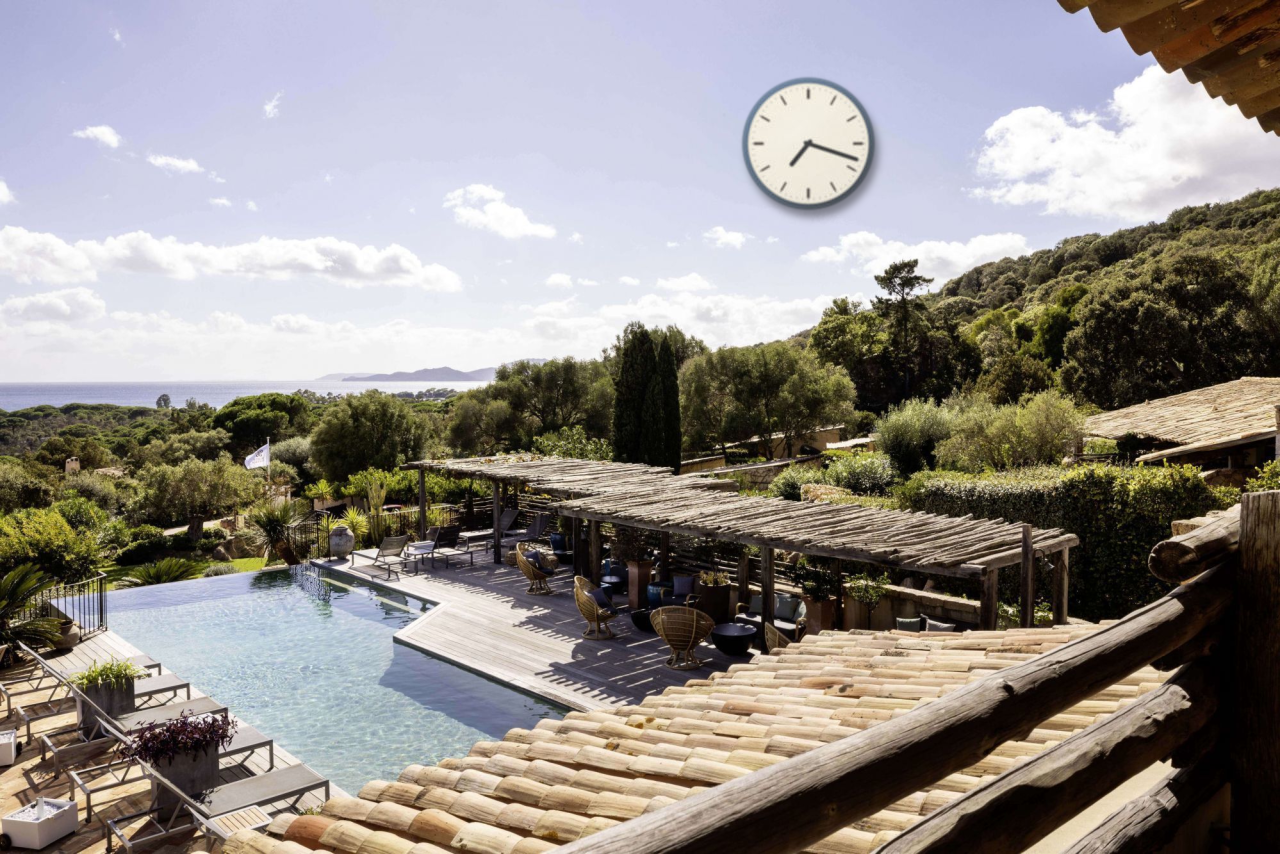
7:18
